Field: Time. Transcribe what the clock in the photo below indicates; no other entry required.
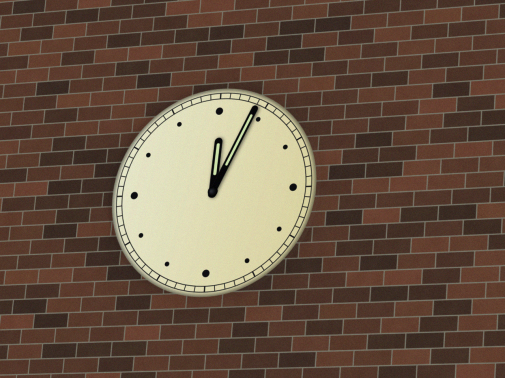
12:04
